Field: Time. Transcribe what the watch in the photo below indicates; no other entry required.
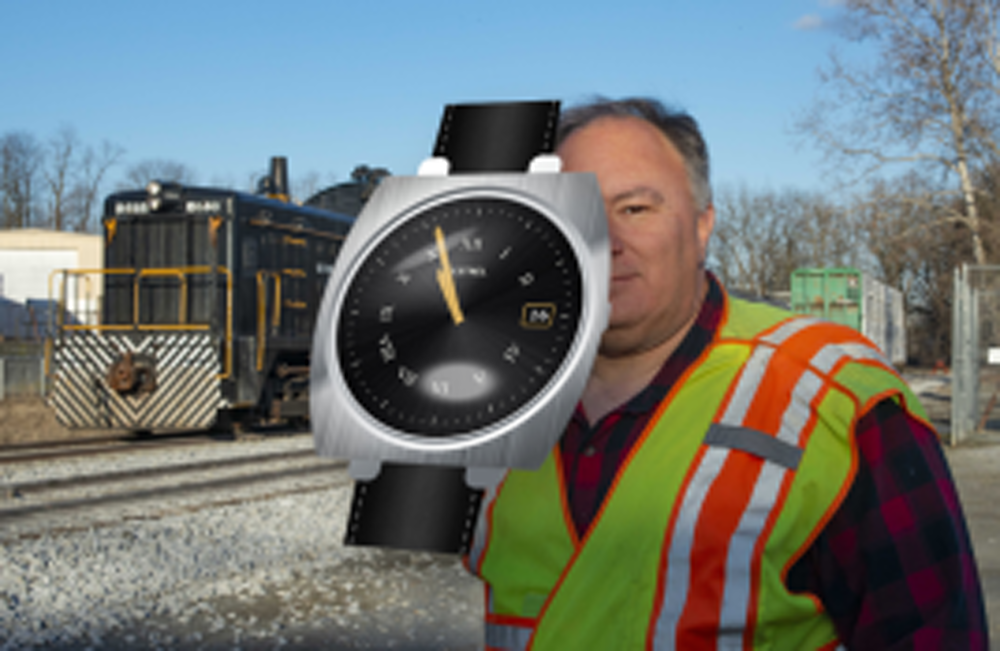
10:56
